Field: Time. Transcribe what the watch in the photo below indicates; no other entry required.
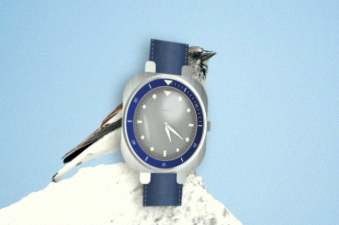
5:21
